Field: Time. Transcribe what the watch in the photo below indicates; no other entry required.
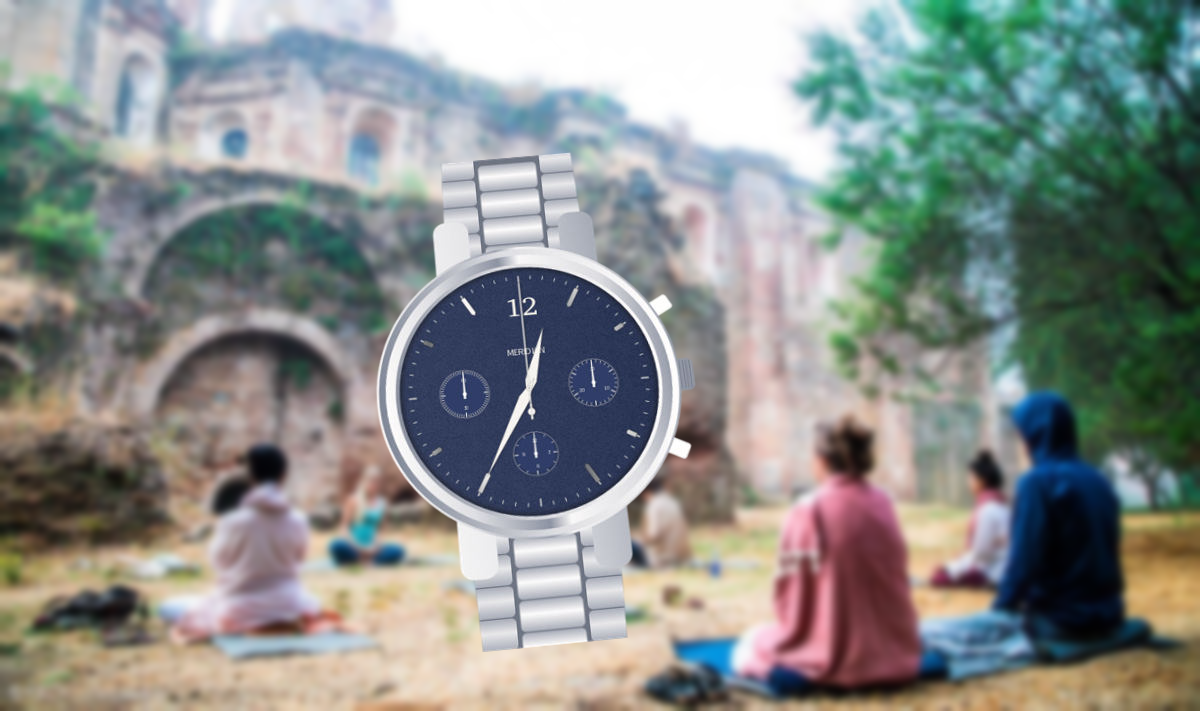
12:35
